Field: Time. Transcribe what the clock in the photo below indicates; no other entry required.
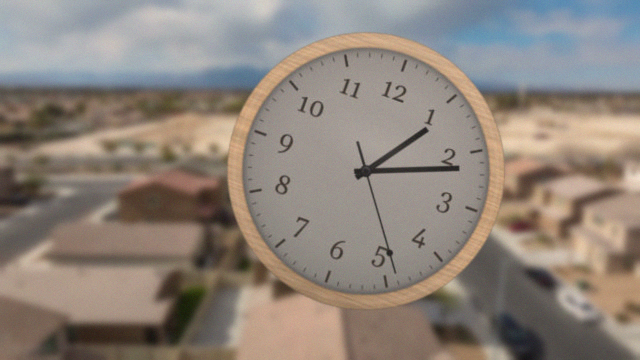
1:11:24
